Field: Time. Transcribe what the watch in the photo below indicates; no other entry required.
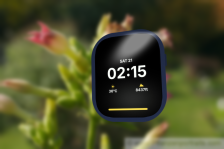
2:15
